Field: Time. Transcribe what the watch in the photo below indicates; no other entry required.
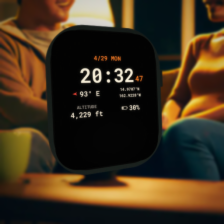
20:32
